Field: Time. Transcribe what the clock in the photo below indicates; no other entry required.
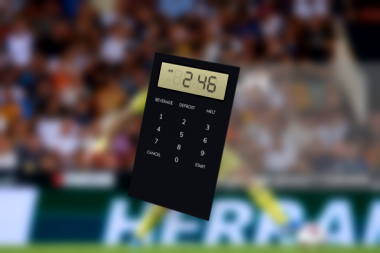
2:46
